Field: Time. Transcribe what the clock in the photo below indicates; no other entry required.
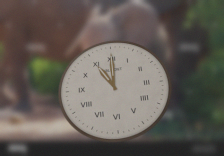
11:00
